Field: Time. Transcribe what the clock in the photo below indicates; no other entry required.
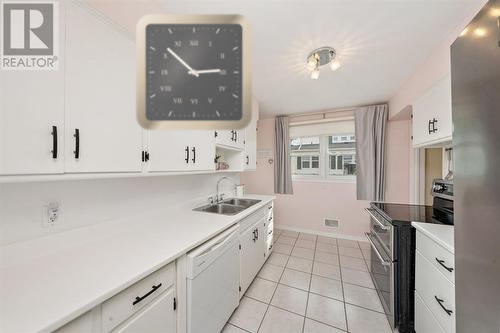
2:52
